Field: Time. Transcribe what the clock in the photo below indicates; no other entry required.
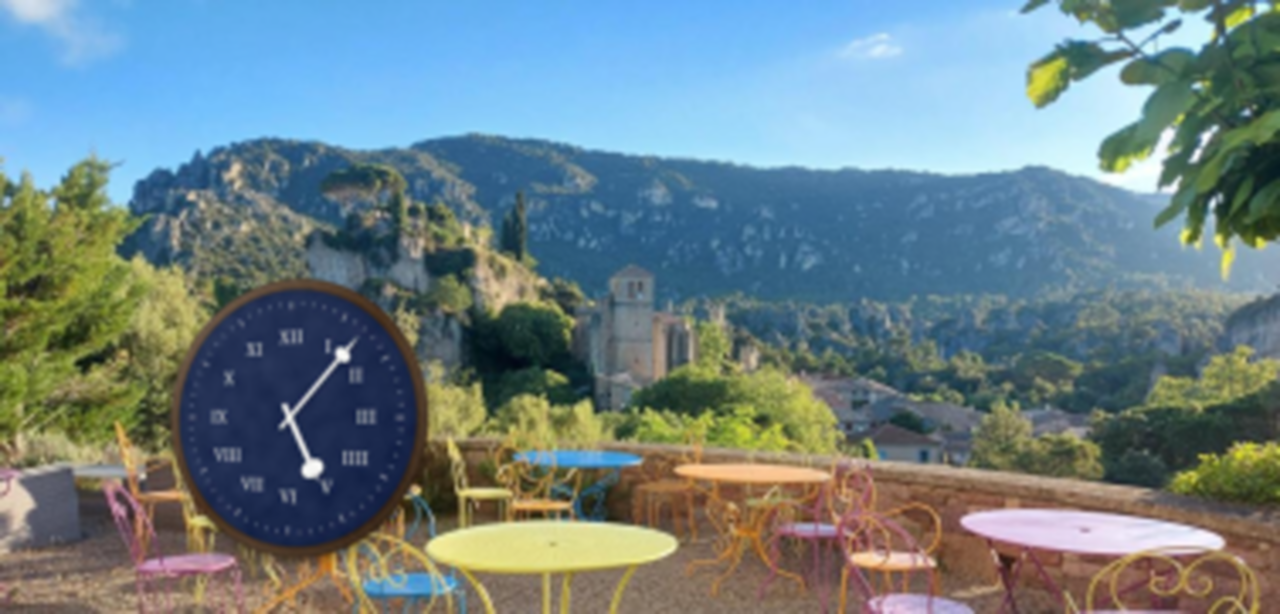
5:07
